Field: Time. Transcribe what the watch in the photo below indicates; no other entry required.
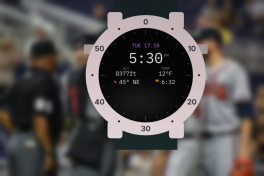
5:30
